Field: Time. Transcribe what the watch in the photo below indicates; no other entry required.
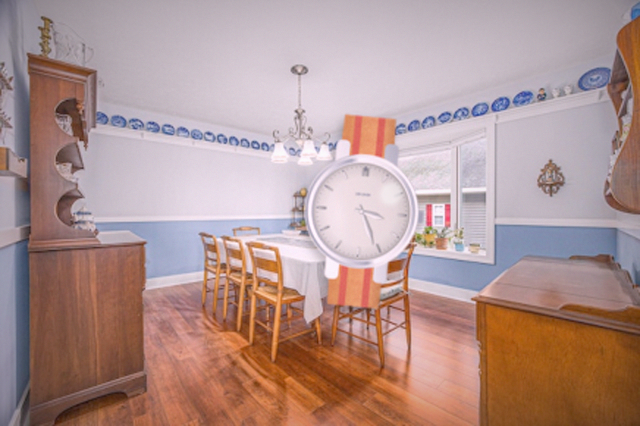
3:26
